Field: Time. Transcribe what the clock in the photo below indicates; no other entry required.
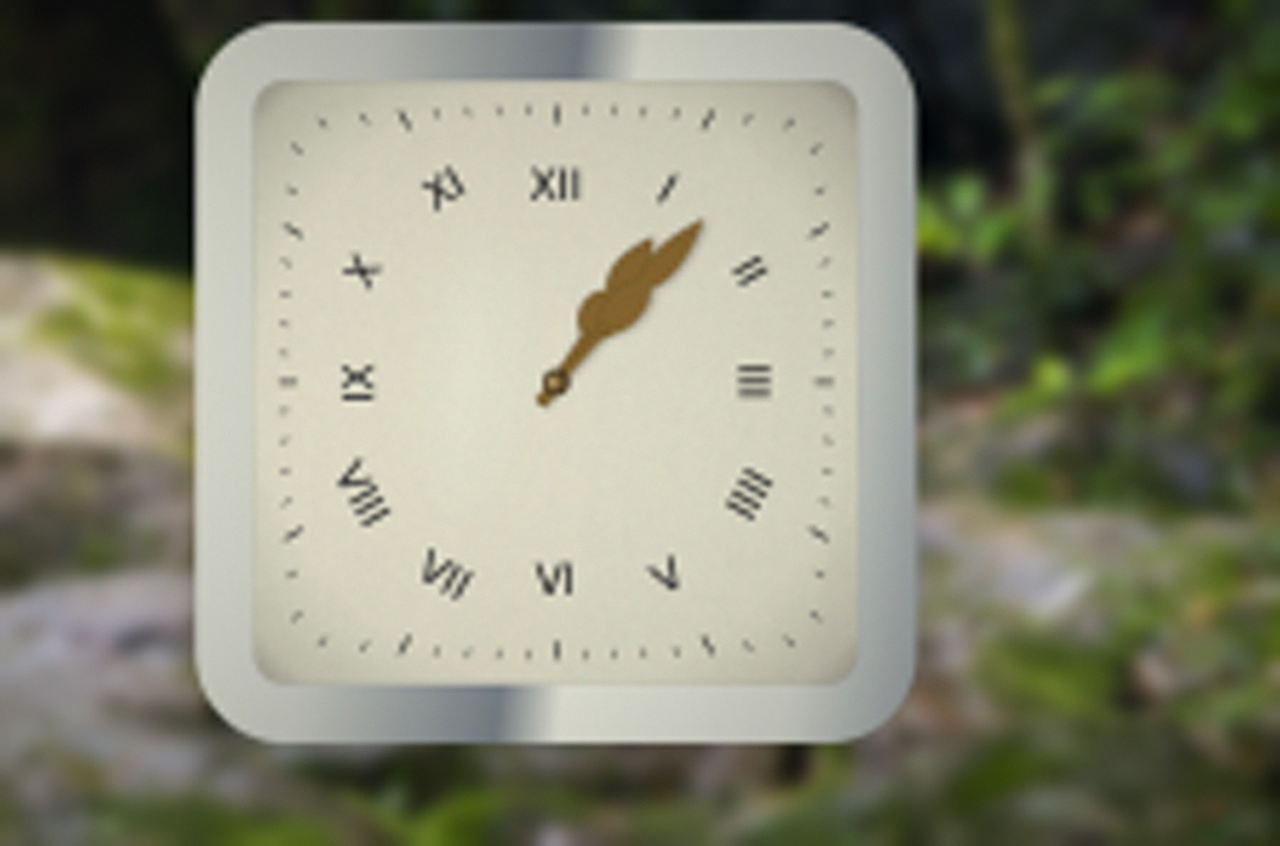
1:07
